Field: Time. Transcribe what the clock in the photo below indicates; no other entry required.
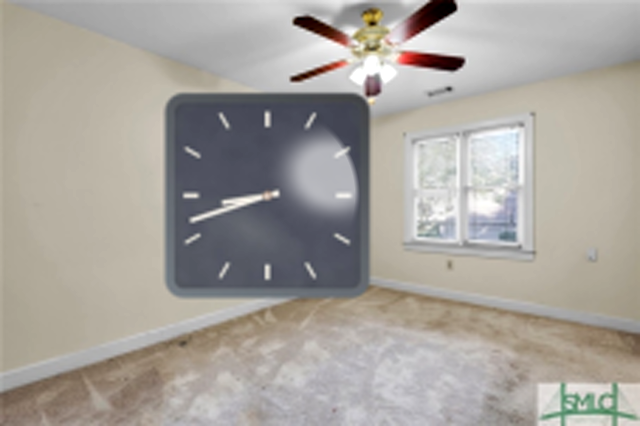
8:42
